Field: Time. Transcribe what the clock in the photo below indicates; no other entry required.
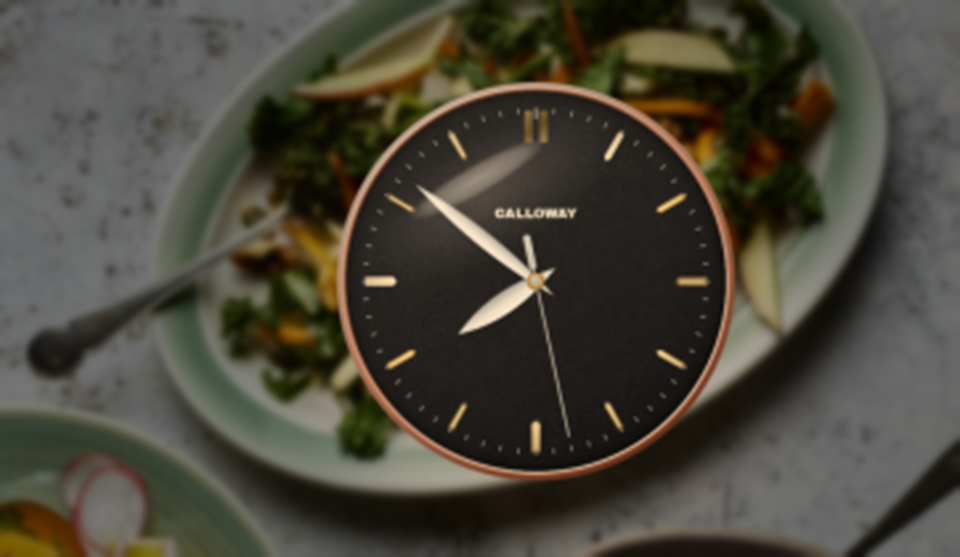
7:51:28
